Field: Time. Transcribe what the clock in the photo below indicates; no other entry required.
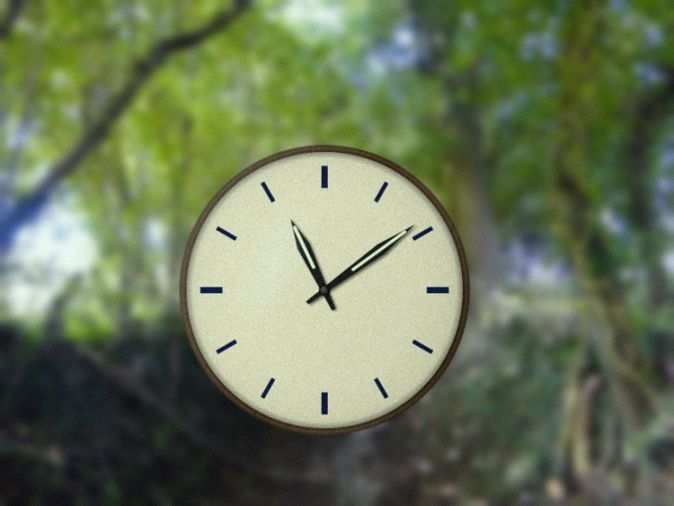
11:09
